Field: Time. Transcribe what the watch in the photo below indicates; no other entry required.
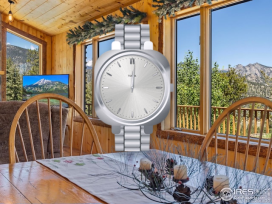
12:01
